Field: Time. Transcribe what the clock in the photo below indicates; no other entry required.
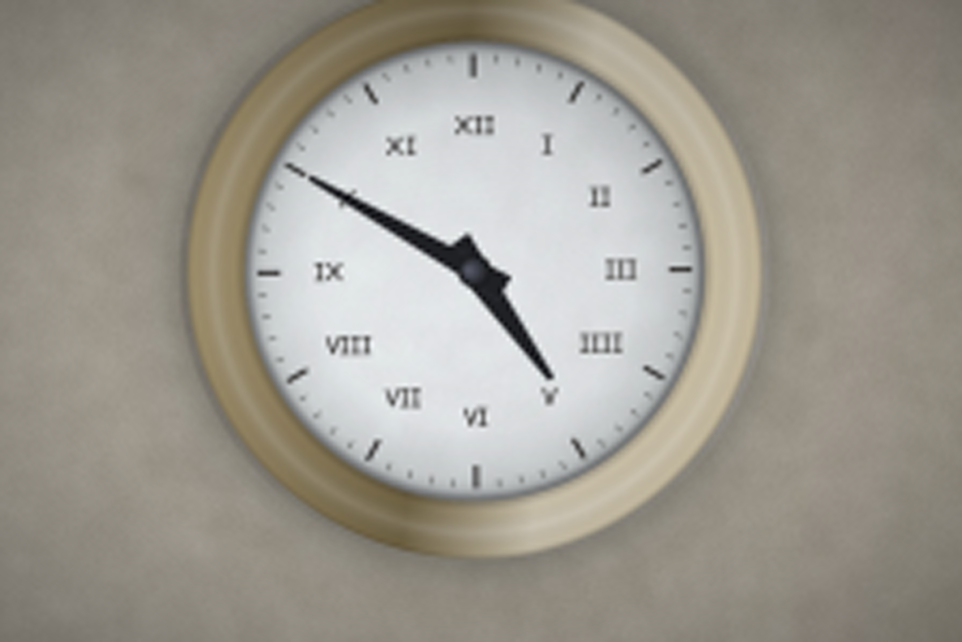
4:50
